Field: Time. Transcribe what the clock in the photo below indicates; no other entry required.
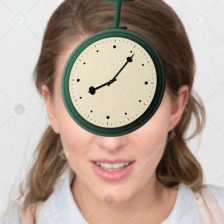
8:06
